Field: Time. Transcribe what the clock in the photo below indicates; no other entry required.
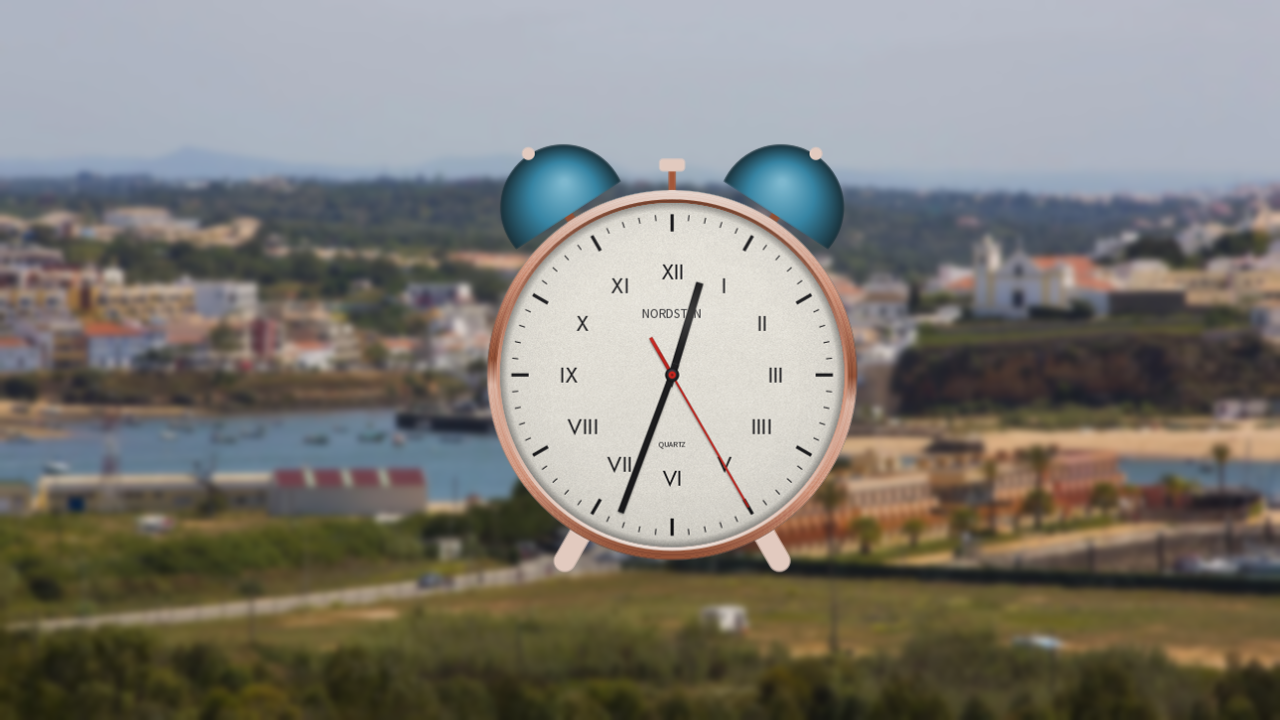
12:33:25
